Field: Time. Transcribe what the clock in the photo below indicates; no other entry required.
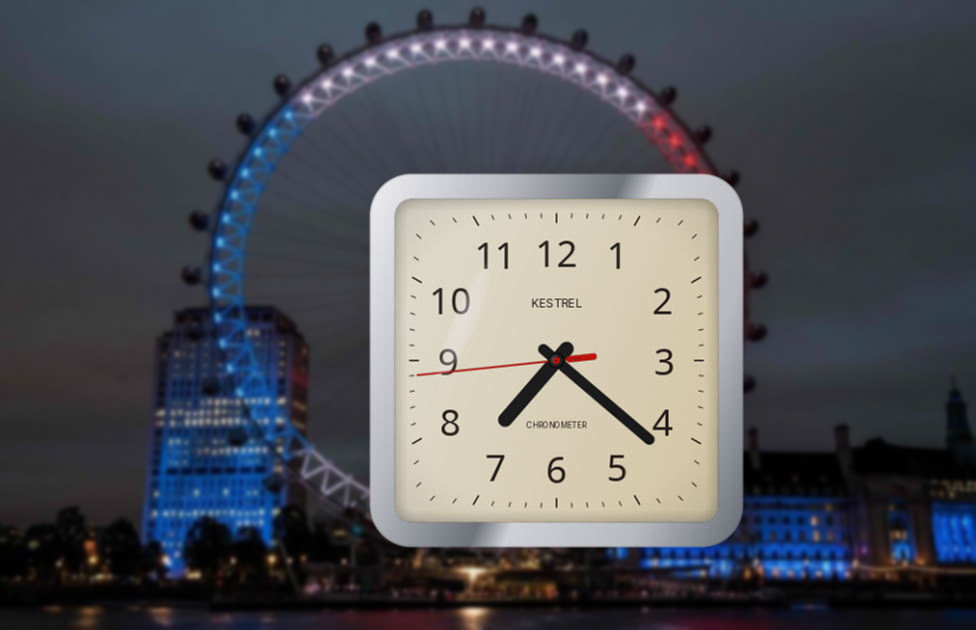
7:21:44
